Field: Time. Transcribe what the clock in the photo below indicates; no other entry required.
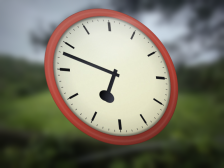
6:48
